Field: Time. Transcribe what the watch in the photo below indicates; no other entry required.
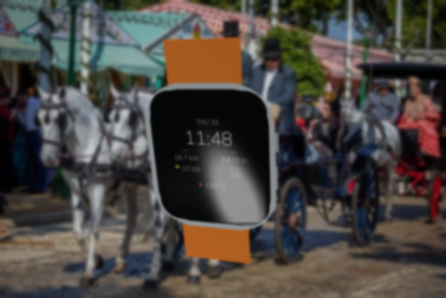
11:48
